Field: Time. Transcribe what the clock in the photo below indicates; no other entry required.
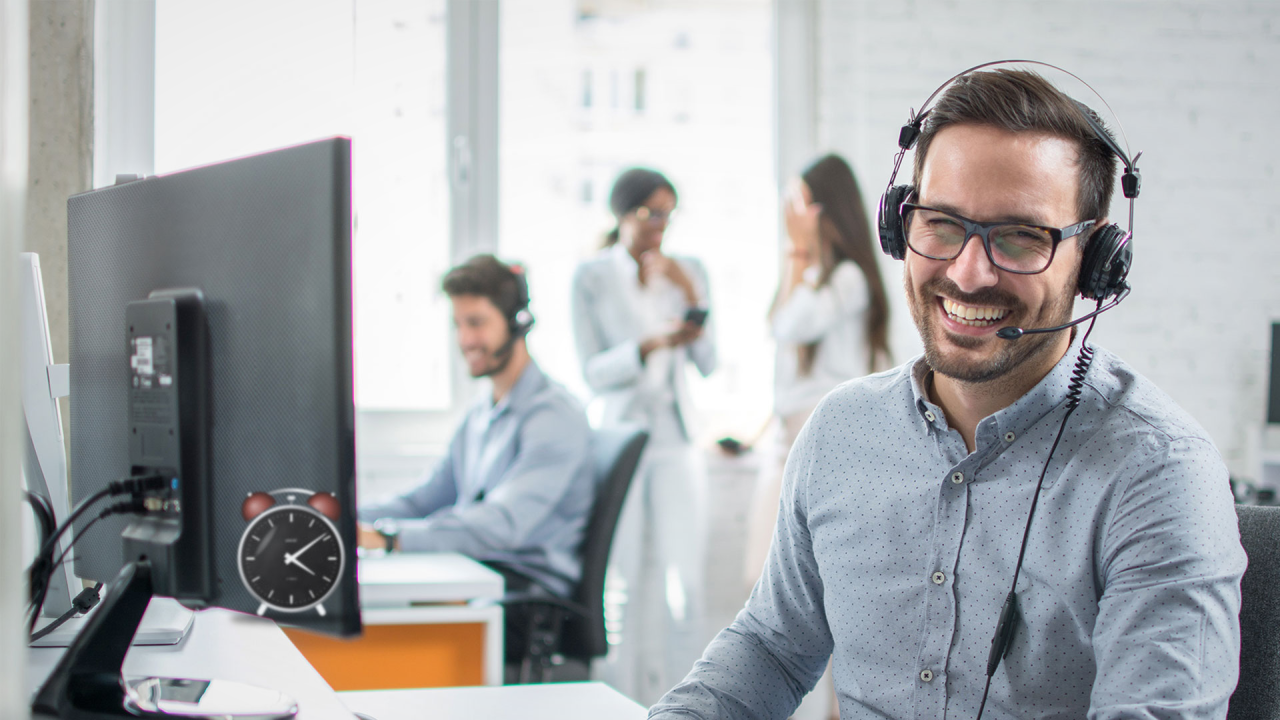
4:09
